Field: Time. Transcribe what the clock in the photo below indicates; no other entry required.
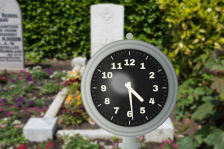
4:29
